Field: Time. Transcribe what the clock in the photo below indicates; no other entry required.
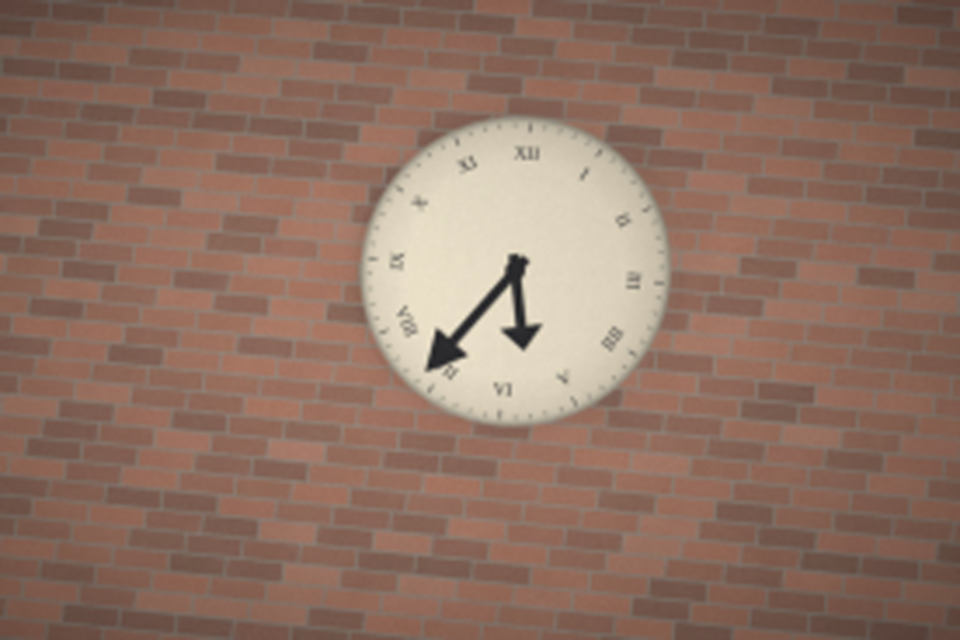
5:36
